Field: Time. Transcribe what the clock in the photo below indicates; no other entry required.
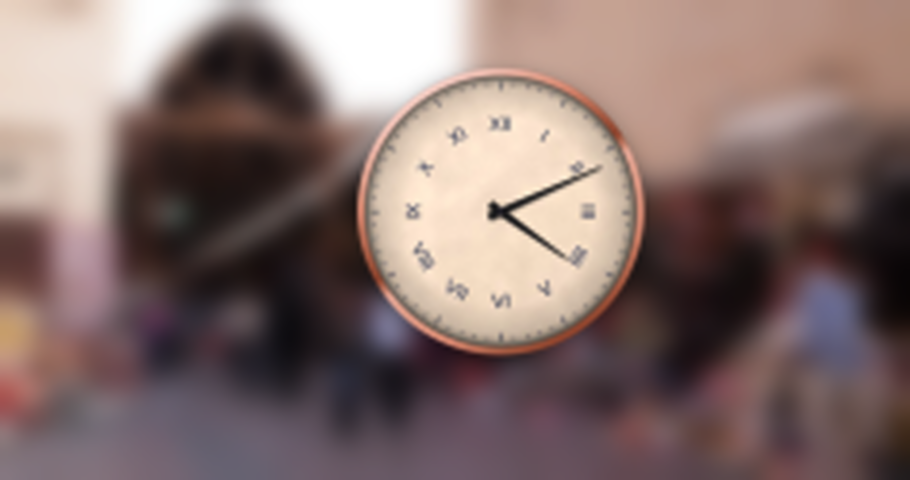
4:11
